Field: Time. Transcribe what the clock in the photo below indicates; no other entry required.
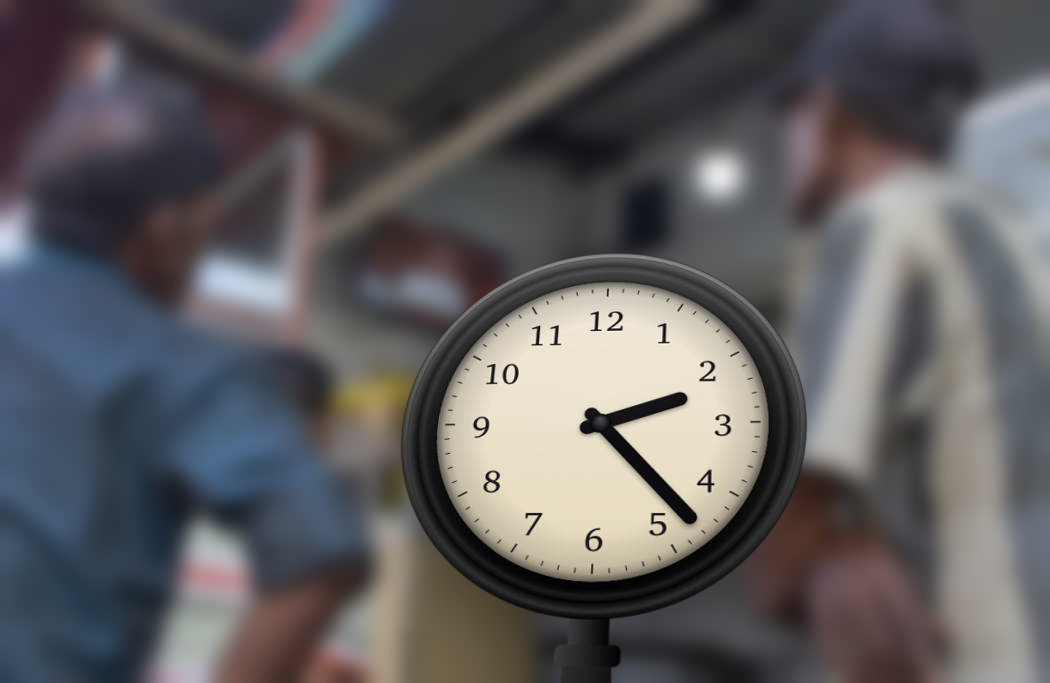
2:23
